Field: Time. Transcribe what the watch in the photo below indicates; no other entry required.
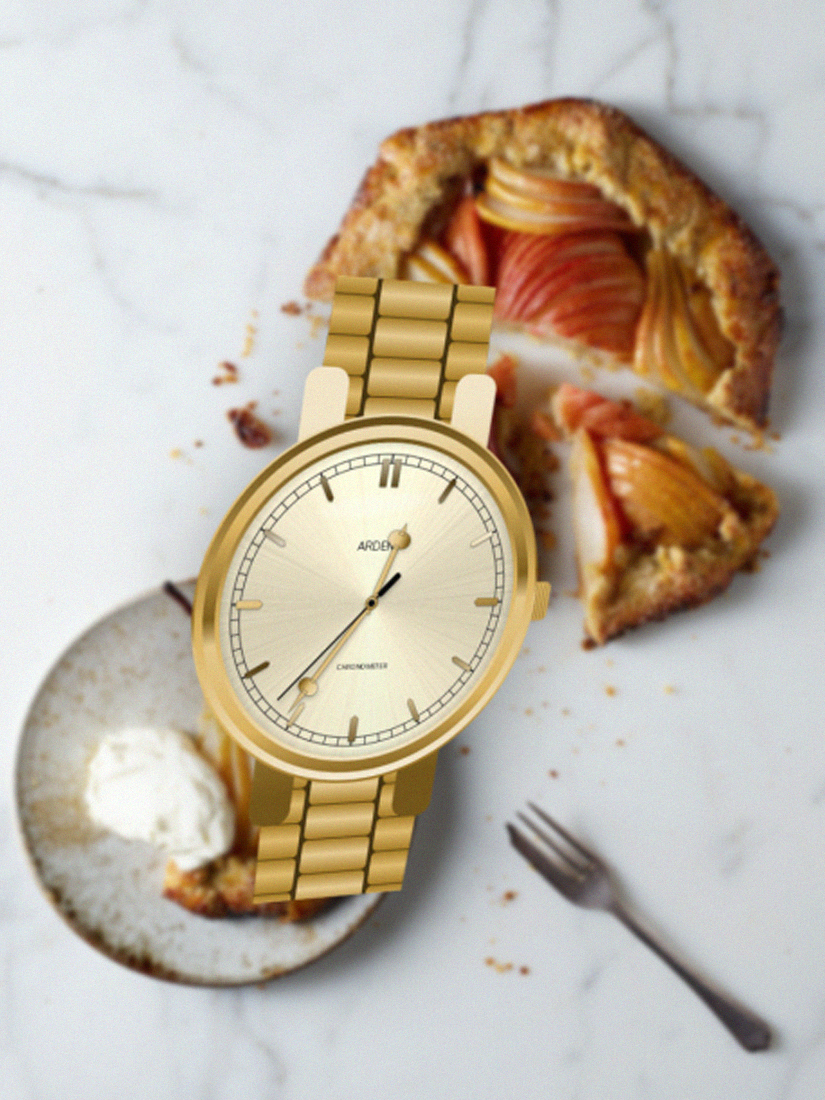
12:35:37
